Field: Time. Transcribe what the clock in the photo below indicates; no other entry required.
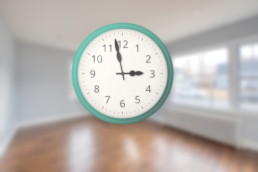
2:58
